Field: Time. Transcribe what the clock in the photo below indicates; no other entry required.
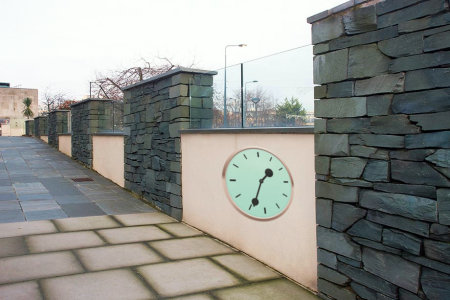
1:34
